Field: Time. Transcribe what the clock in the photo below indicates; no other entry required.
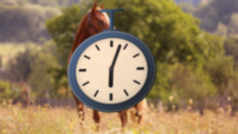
6:03
